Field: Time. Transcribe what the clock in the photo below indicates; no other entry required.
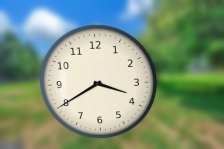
3:40
